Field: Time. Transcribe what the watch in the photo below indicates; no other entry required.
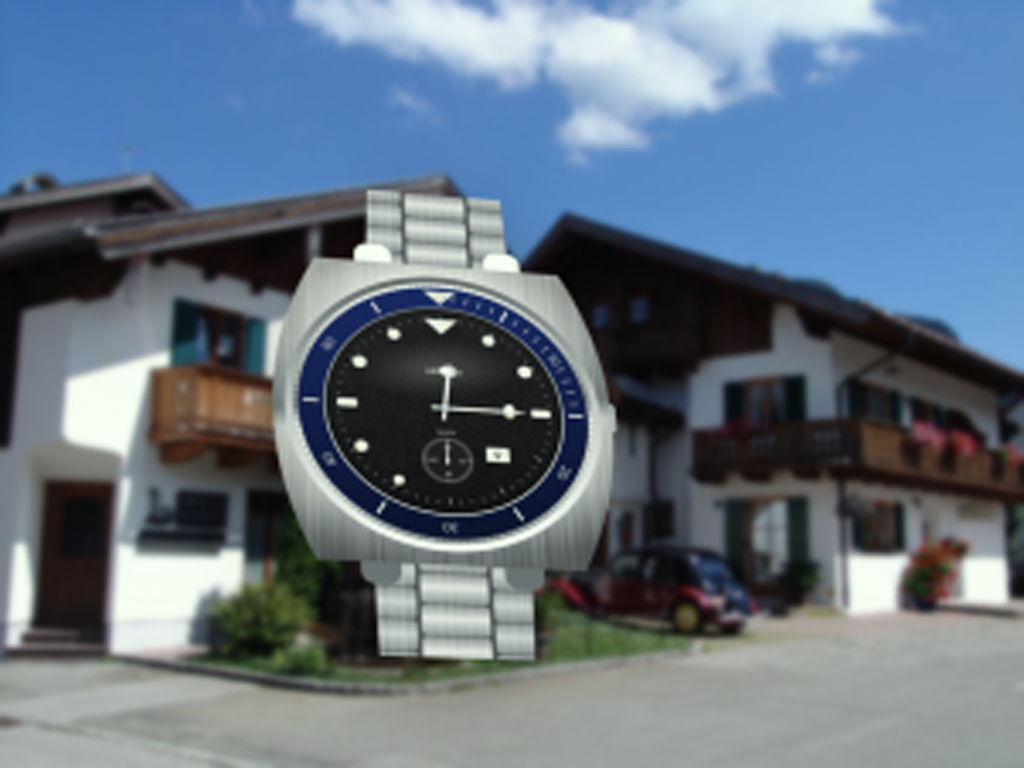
12:15
